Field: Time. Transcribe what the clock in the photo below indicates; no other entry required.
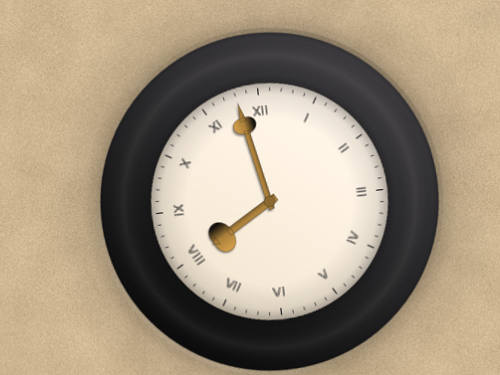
7:58
